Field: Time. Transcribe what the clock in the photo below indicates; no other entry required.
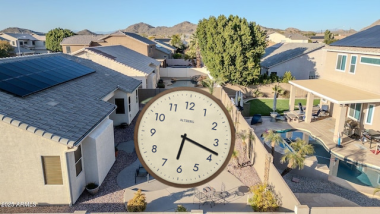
6:18
